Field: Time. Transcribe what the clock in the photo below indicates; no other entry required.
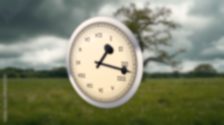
1:17
